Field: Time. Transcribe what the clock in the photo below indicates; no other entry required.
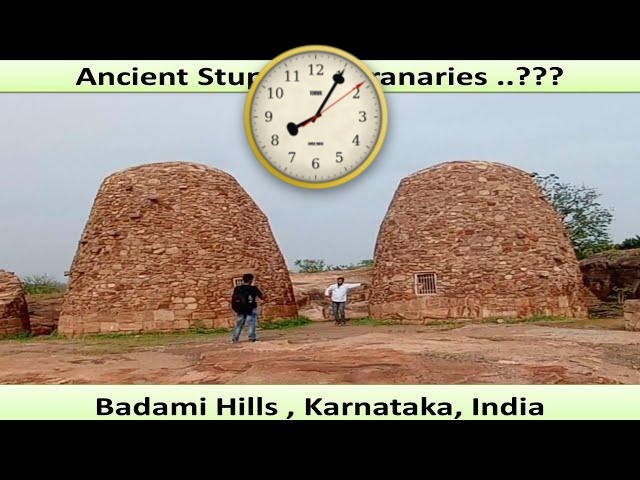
8:05:09
